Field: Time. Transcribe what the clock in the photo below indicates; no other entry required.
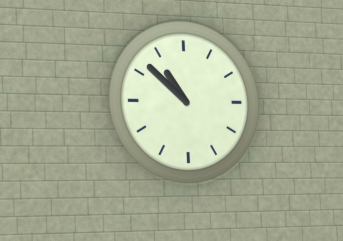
10:52
